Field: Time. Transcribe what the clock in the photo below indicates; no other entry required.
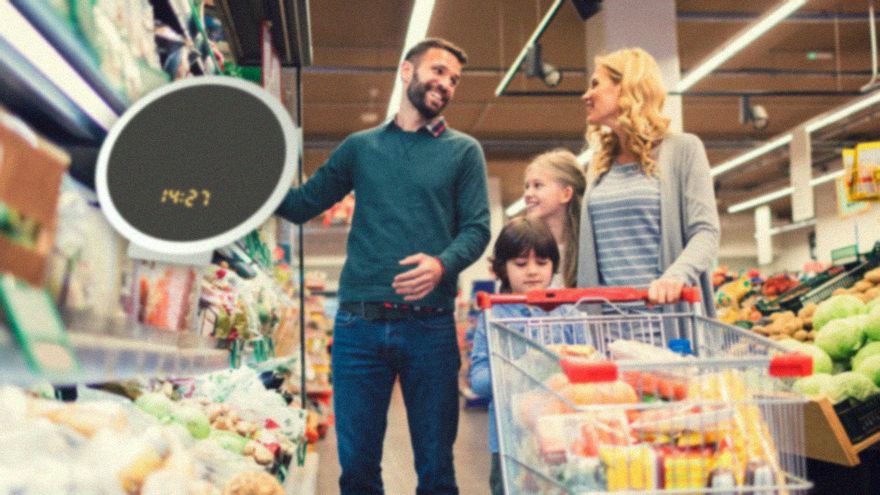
14:27
